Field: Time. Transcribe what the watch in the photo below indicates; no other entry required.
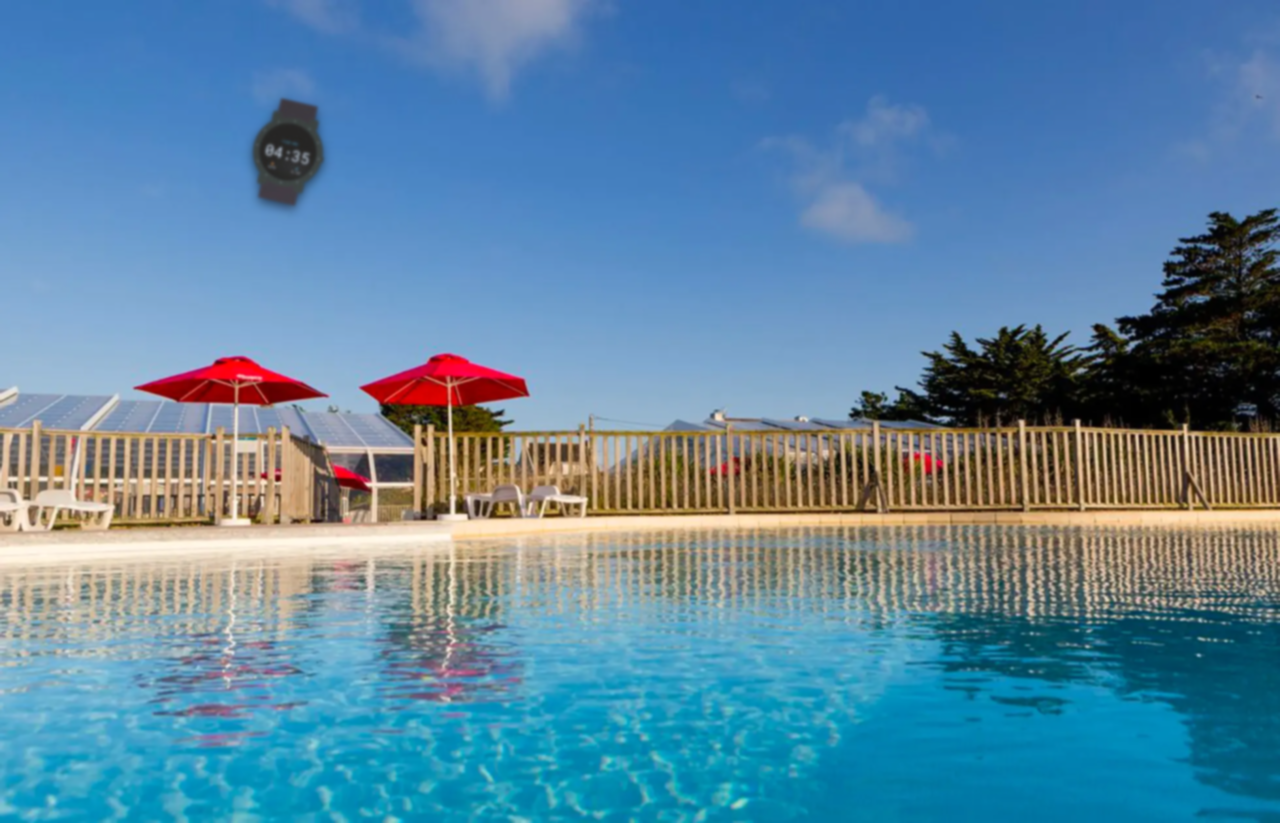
4:35
